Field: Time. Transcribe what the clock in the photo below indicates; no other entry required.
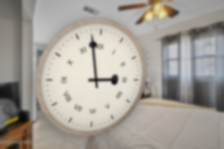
2:58
